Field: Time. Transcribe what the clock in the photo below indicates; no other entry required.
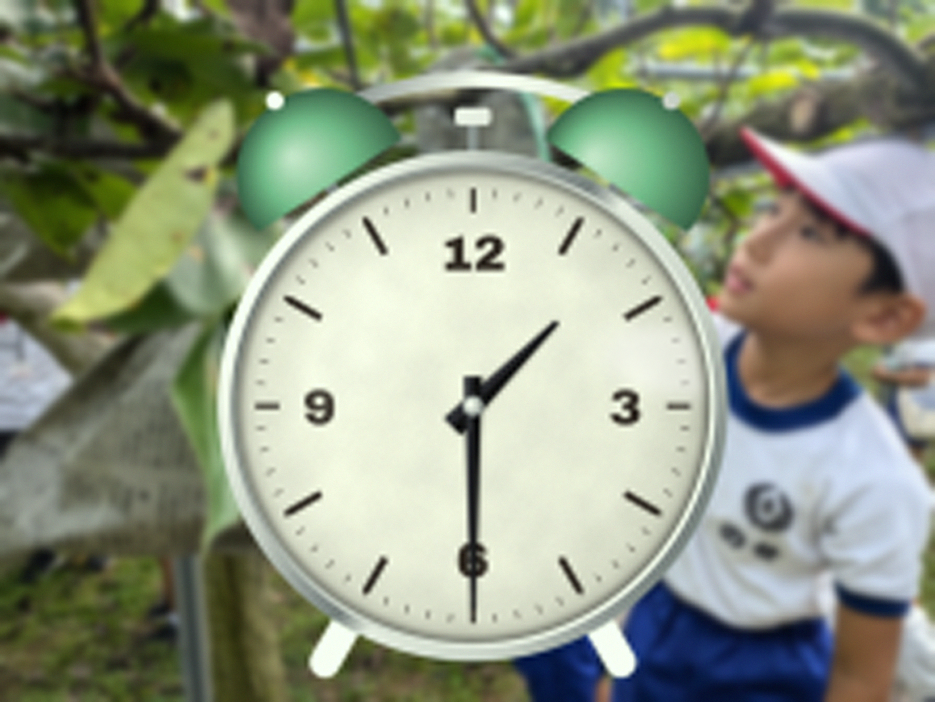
1:30
